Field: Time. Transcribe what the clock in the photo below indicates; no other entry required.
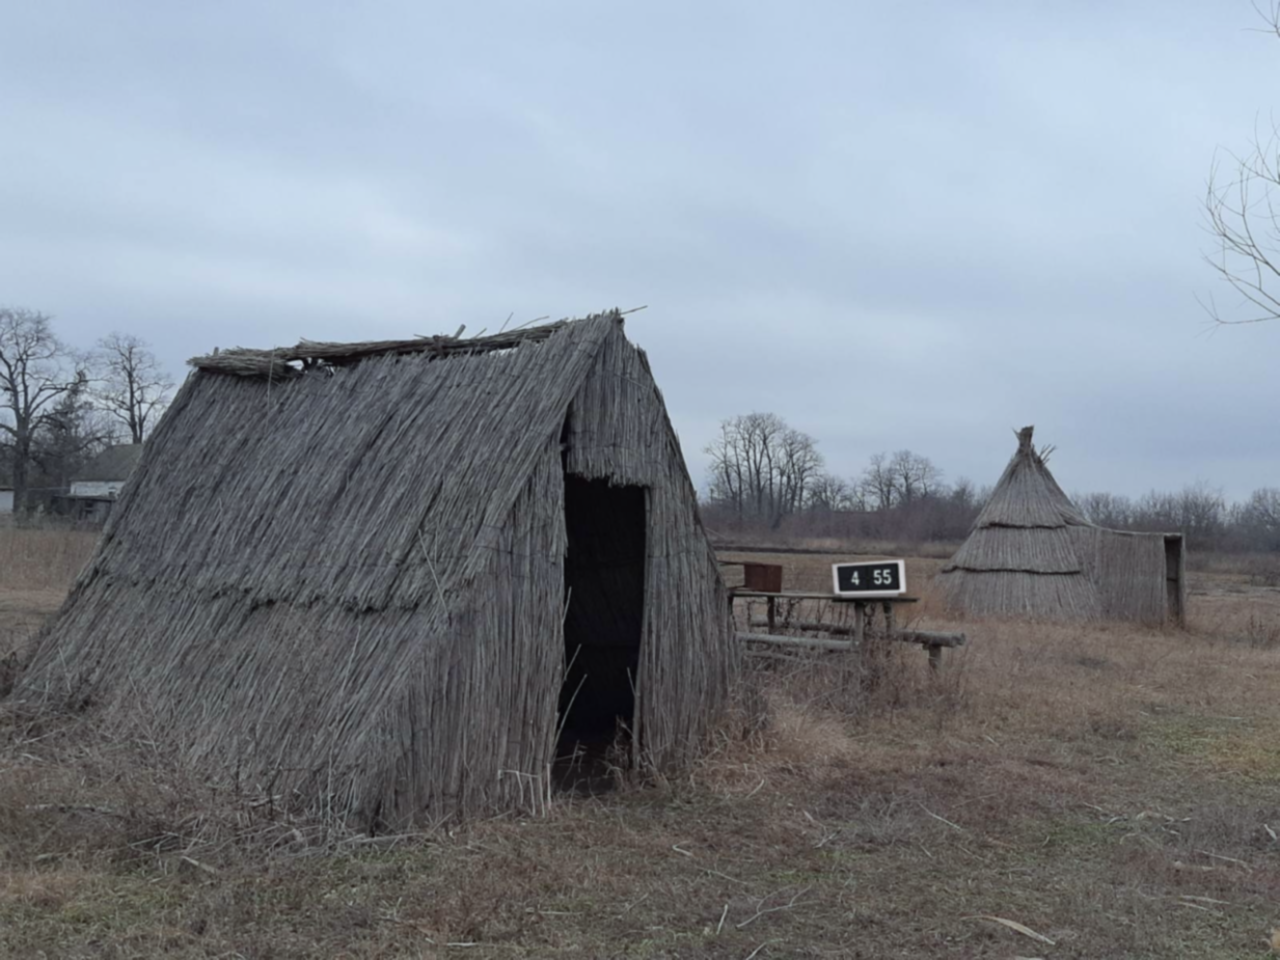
4:55
